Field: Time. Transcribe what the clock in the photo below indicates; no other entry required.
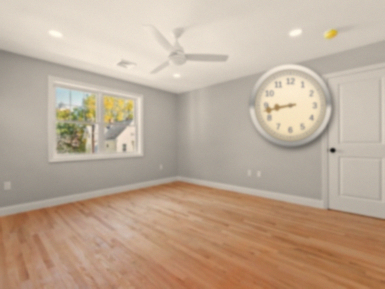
8:43
